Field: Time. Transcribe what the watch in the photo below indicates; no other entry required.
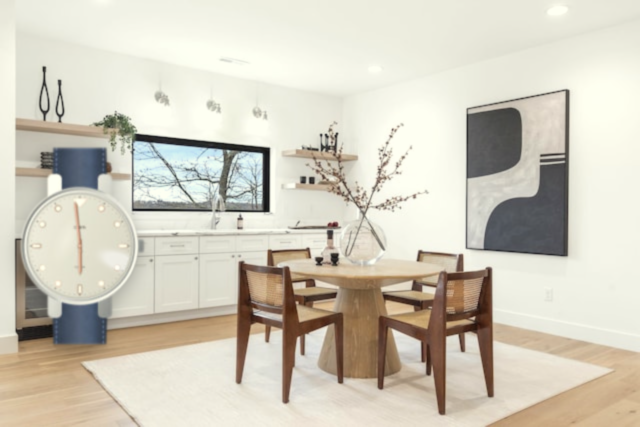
5:59
